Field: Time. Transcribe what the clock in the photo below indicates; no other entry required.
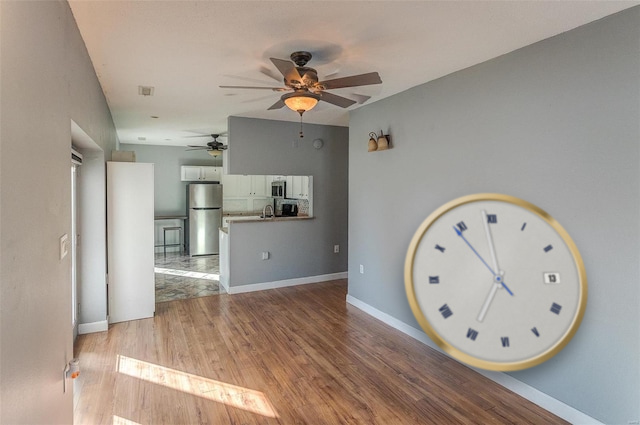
6:58:54
